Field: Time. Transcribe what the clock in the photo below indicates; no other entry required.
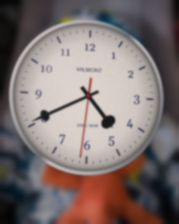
4:40:31
